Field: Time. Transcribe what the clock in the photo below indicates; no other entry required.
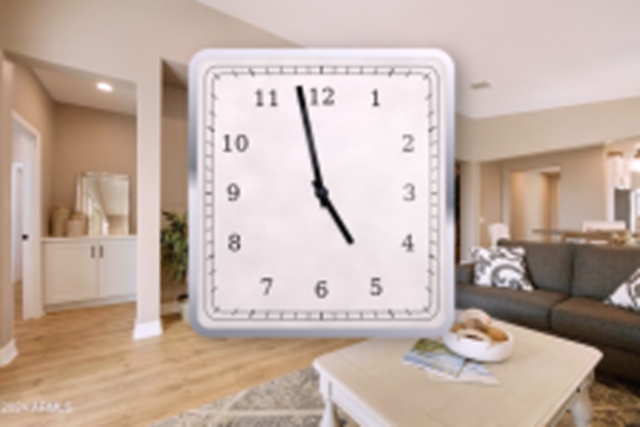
4:58
